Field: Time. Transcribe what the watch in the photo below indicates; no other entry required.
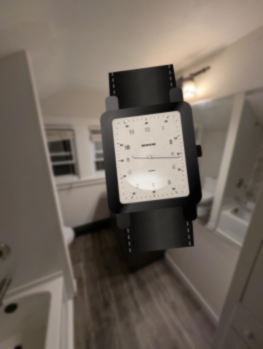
9:16
